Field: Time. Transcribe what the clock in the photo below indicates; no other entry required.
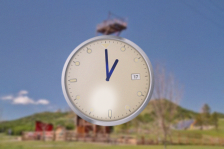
1:00
